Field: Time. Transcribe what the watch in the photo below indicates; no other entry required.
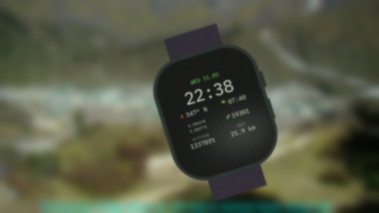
22:38
